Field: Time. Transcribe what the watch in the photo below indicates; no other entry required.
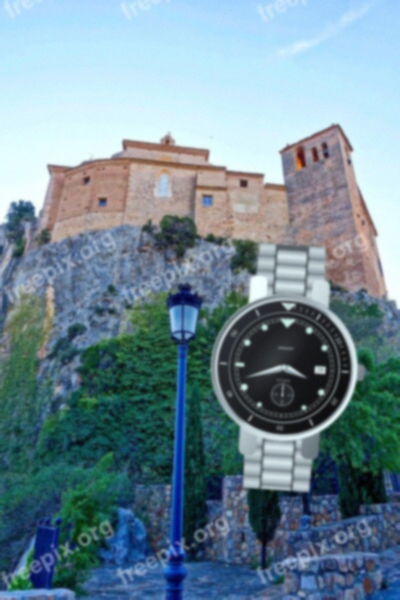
3:42
